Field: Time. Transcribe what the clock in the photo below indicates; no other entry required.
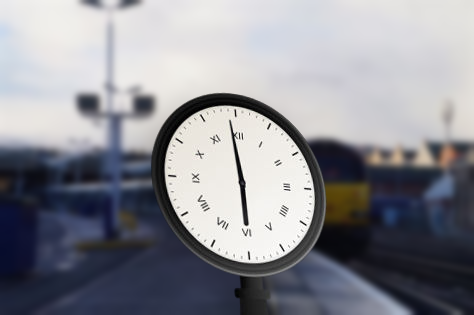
5:59
